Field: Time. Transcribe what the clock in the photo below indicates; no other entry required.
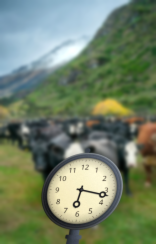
6:17
